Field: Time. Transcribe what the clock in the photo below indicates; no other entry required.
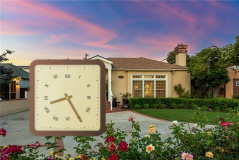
8:25
